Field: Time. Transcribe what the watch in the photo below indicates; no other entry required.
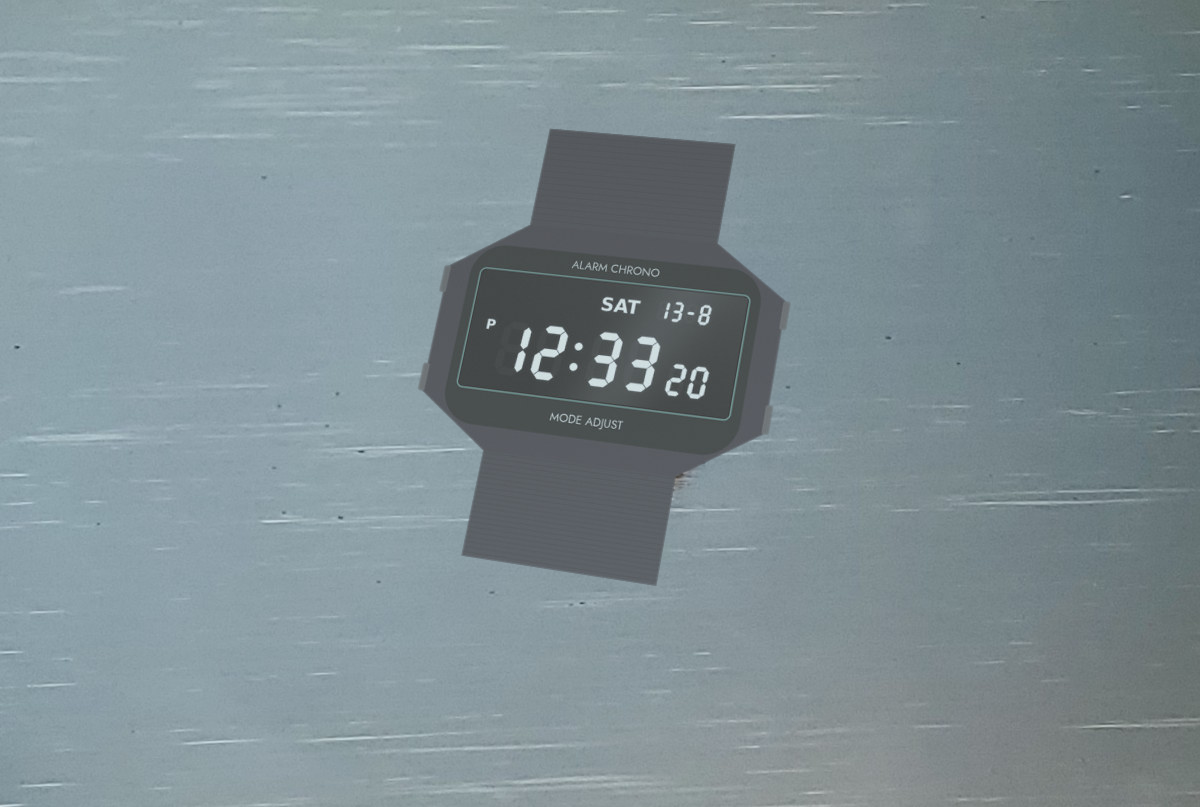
12:33:20
